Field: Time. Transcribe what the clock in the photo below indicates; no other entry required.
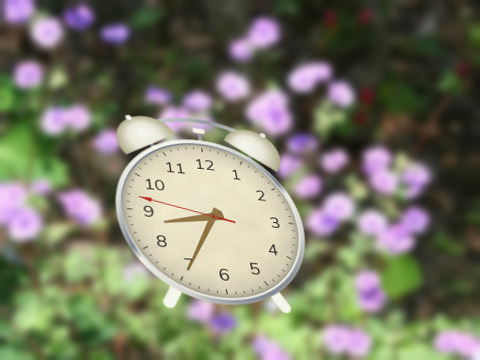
8:34:47
